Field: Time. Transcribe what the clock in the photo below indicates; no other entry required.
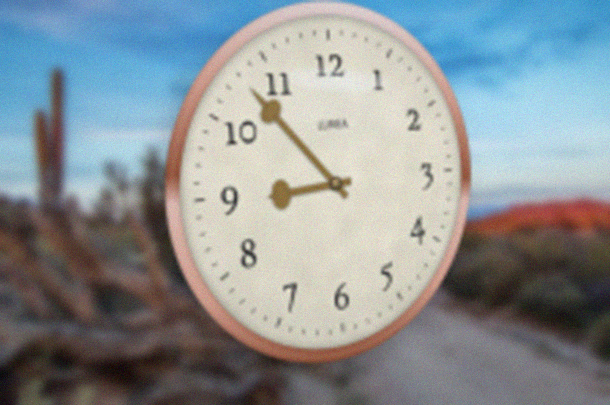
8:53
